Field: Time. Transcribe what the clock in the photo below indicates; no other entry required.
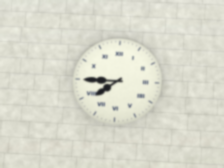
7:45
